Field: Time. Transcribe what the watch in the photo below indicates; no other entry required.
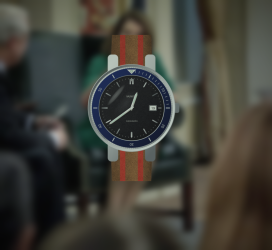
12:39
